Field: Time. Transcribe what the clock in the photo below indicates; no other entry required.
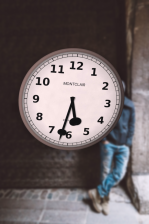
5:32
